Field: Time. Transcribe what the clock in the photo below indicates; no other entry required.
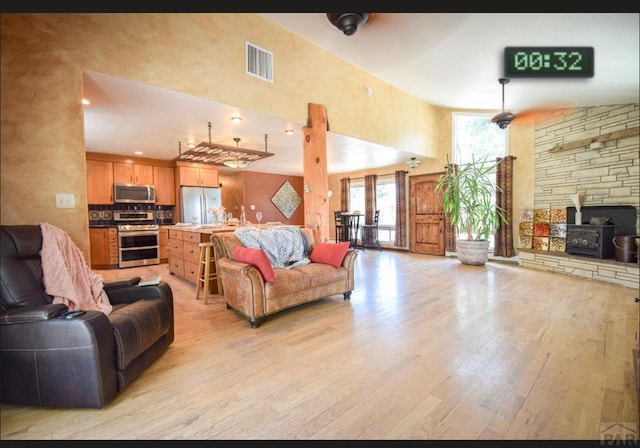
0:32
